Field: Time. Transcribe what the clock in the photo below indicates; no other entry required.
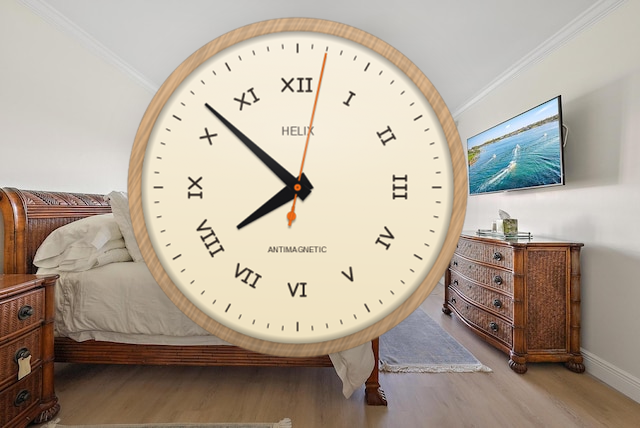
7:52:02
